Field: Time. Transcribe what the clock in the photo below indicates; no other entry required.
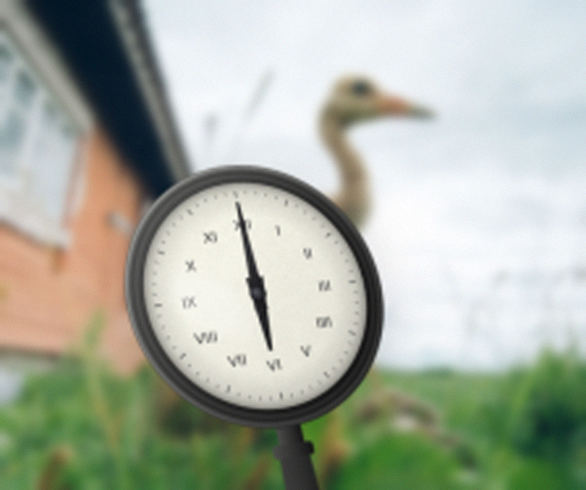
6:00
